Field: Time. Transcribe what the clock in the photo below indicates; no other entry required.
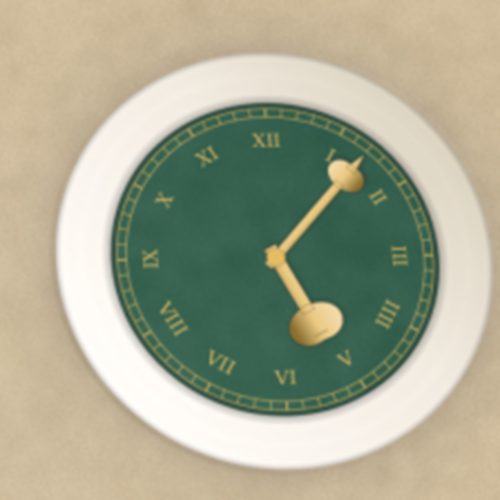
5:07
